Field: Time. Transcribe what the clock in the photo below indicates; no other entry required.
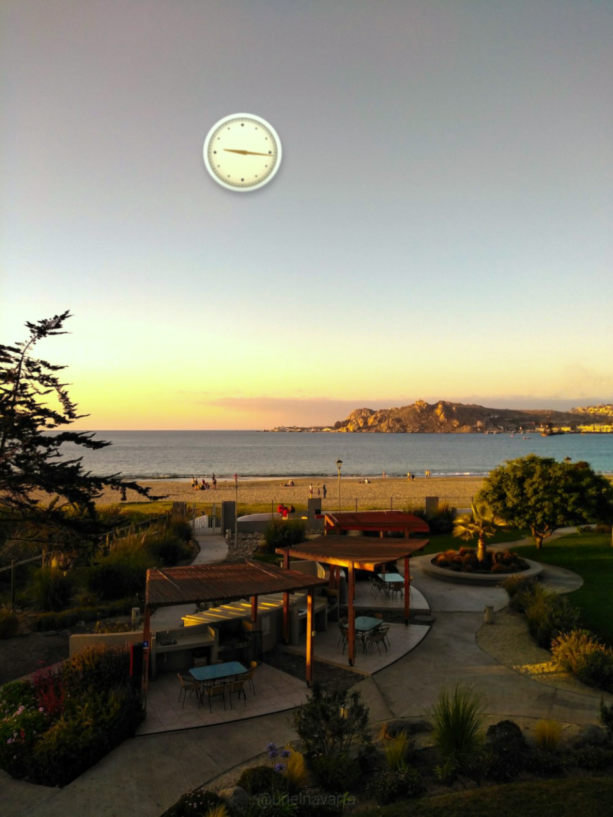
9:16
